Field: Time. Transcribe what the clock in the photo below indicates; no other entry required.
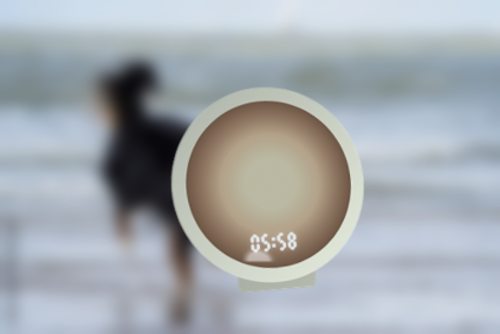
5:58
